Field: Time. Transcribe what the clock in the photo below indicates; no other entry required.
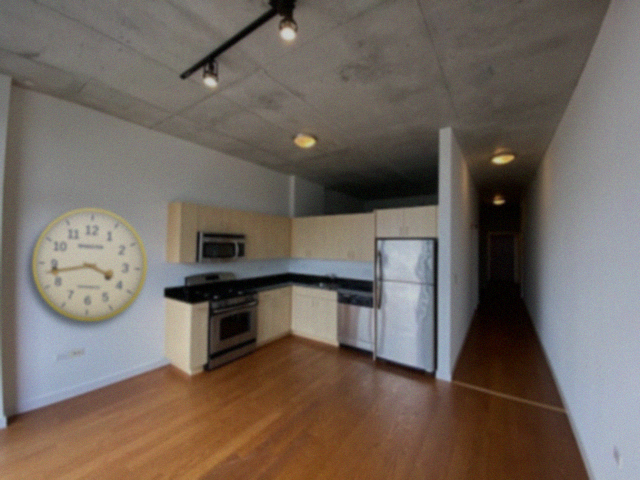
3:43
